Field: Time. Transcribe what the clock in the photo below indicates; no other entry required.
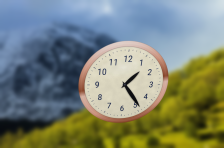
1:24
